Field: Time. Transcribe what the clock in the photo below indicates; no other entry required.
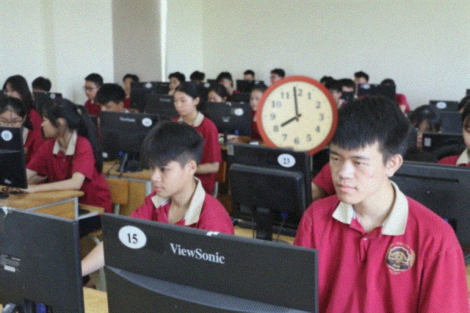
7:59
